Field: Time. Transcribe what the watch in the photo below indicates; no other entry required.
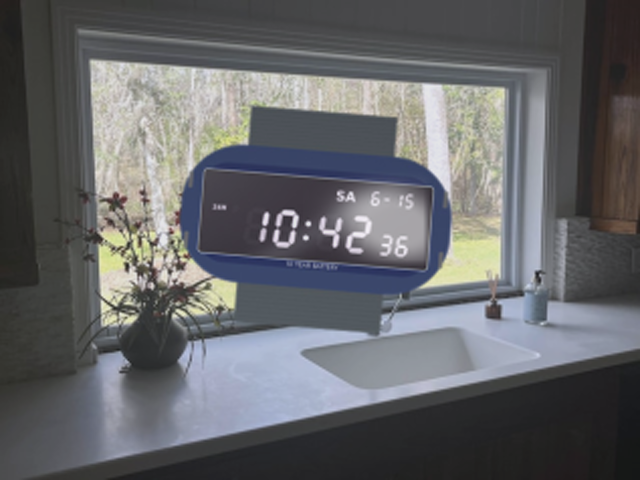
10:42:36
